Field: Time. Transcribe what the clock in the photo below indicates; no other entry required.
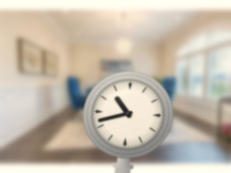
10:42
